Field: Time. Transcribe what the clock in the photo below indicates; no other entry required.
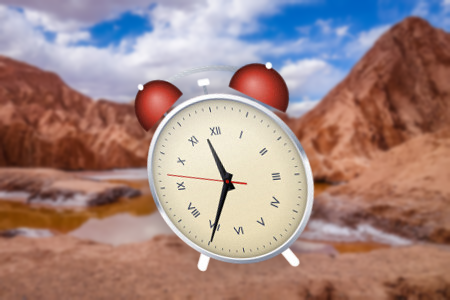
11:34:47
